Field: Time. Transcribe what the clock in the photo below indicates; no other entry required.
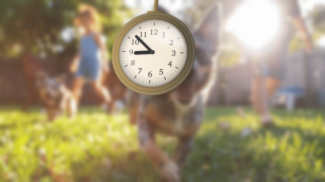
8:52
